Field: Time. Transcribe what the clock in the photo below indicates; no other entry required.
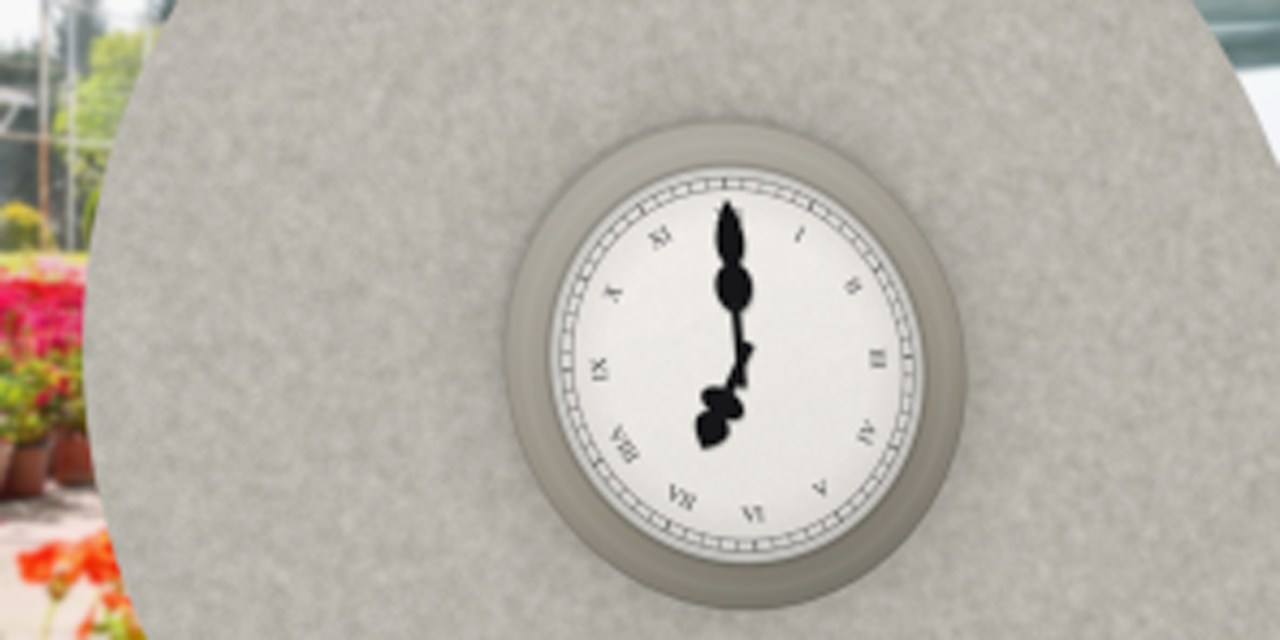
7:00
